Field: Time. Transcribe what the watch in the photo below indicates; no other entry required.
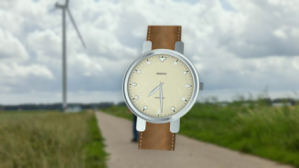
7:29
